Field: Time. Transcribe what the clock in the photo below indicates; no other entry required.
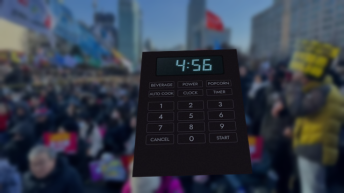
4:56
